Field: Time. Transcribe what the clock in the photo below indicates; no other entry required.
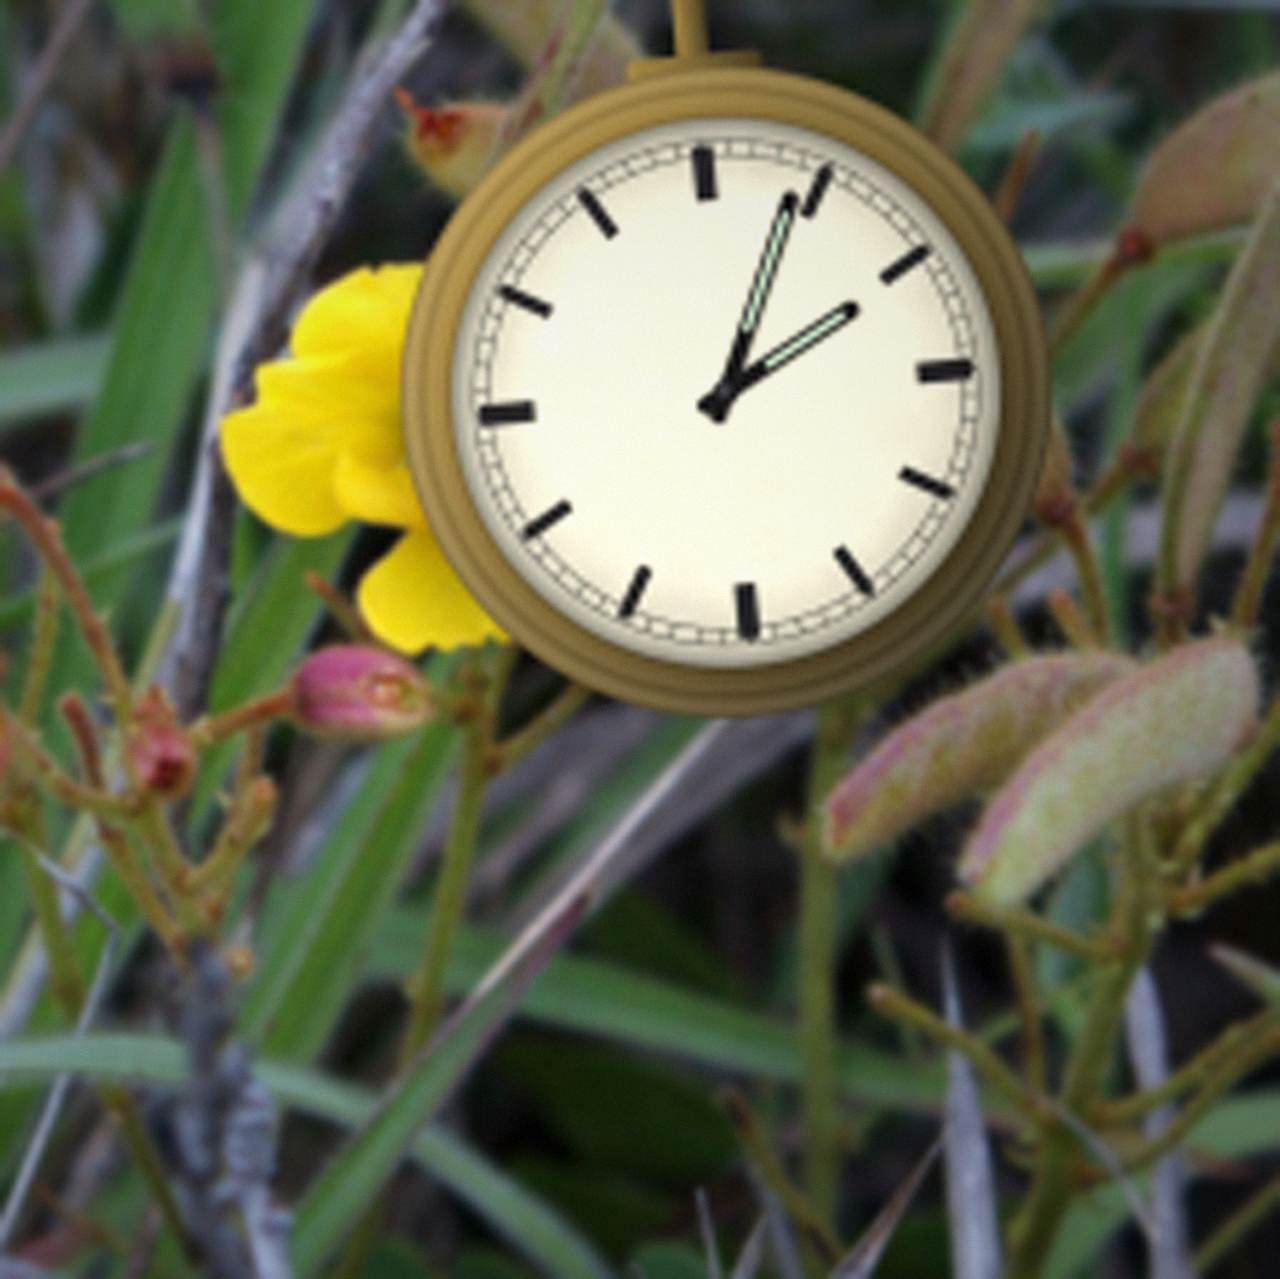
2:04
